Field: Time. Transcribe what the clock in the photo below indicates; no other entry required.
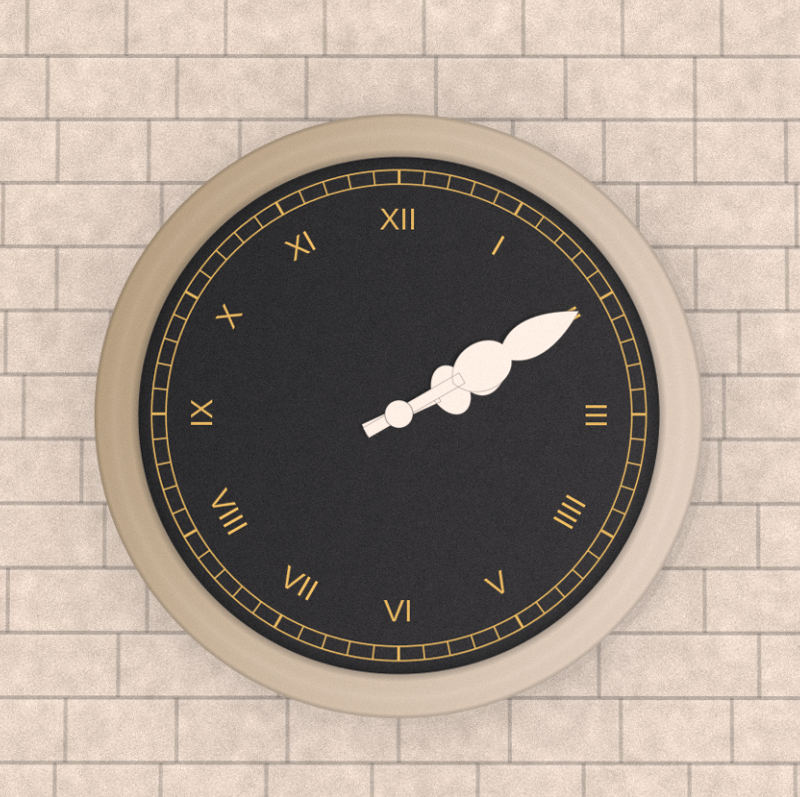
2:10
